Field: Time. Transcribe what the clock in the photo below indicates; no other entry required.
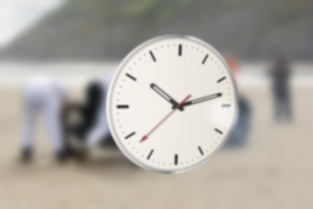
10:12:38
